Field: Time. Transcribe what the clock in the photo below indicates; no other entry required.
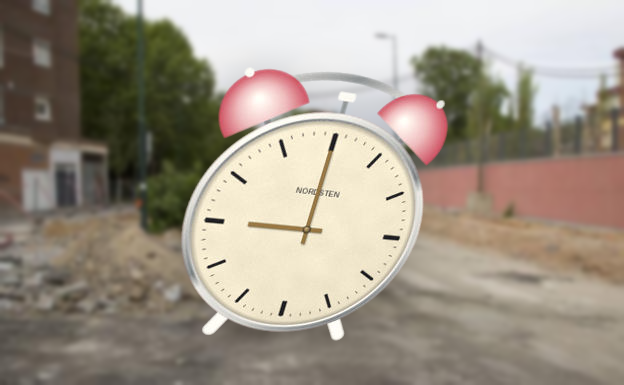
9:00
